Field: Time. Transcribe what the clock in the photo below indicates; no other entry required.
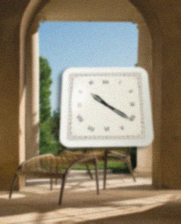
10:21
